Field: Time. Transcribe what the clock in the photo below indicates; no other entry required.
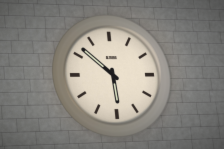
5:52
